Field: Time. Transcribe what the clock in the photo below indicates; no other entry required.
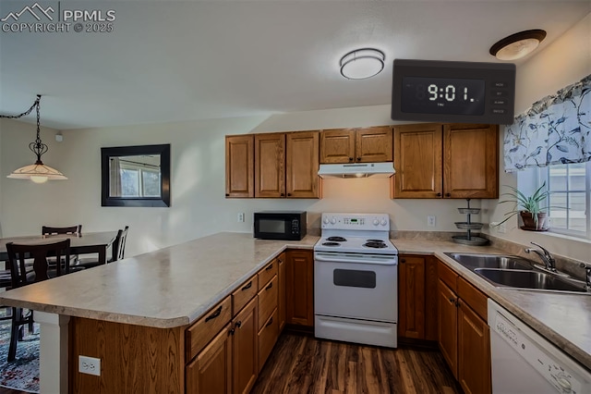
9:01
